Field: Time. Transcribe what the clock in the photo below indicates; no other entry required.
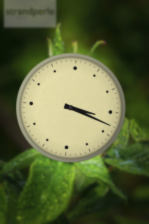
3:18
